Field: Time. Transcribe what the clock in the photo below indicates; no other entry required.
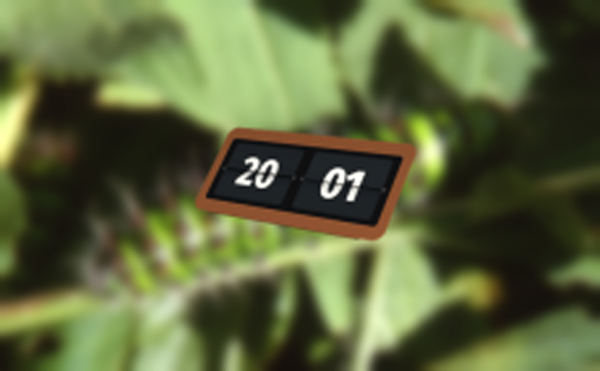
20:01
